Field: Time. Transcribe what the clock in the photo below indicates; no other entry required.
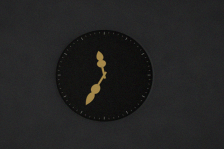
11:35
